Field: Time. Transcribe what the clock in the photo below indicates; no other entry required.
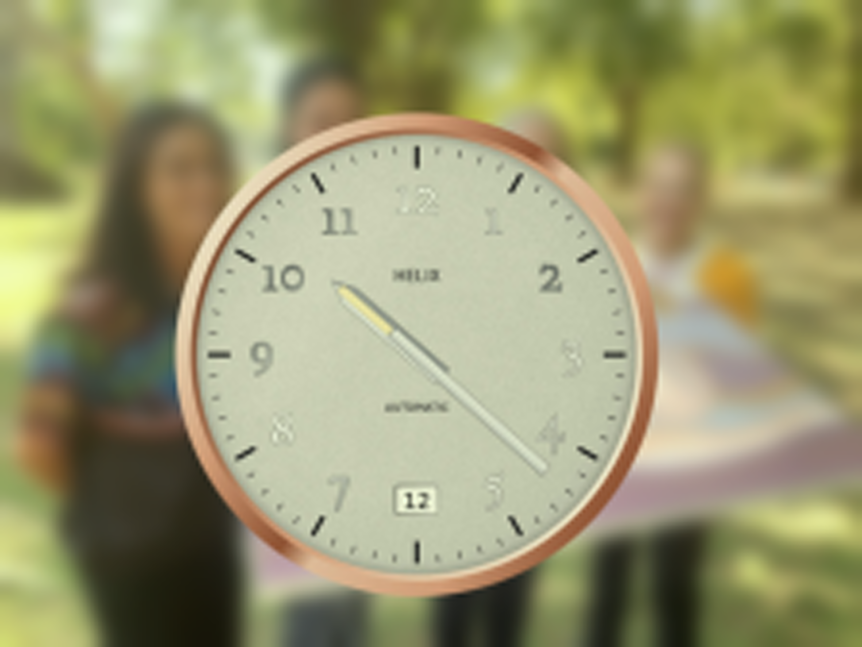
10:22
